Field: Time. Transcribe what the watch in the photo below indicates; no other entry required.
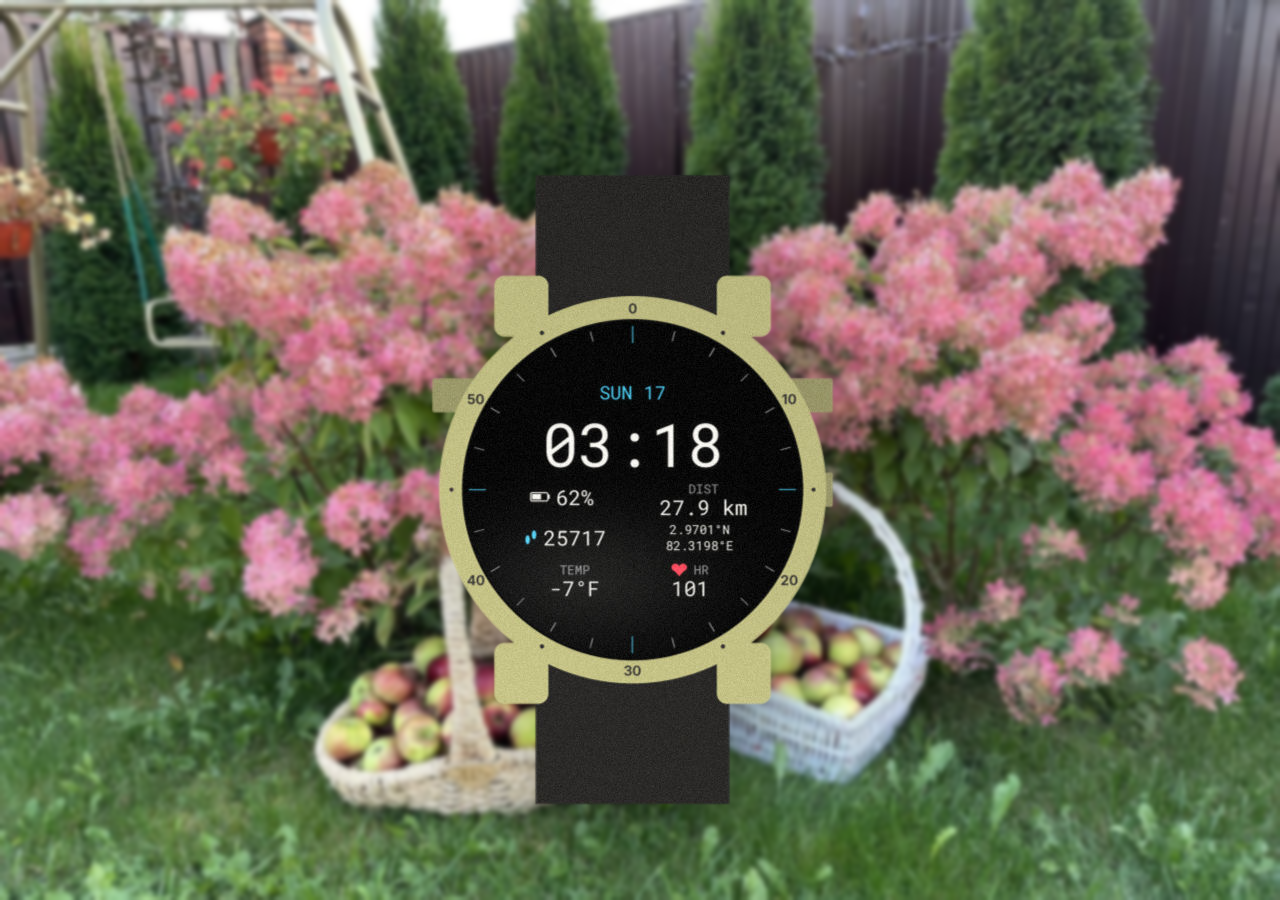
3:18
